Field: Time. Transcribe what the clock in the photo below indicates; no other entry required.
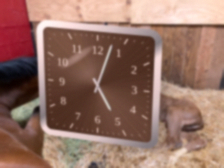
5:03
